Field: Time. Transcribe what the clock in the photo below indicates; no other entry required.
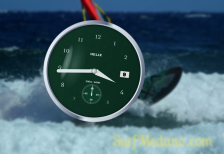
3:44
